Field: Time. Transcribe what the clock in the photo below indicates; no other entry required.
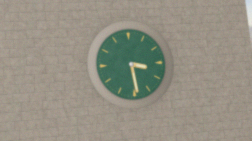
3:29
